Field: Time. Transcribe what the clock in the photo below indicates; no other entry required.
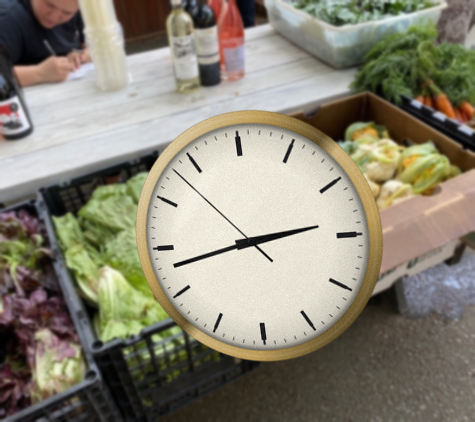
2:42:53
